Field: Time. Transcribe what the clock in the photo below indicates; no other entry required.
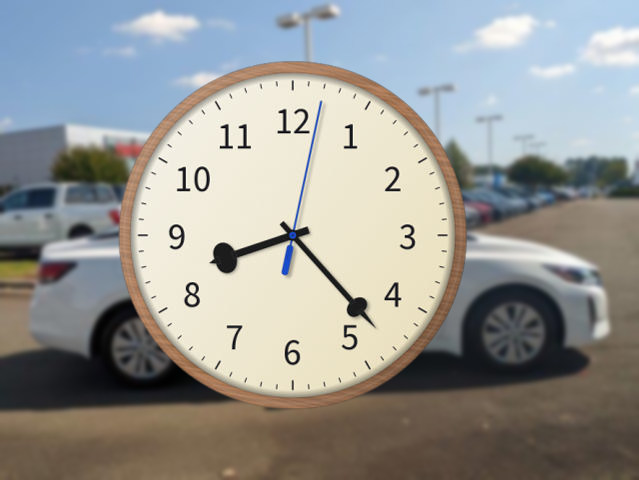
8:23:02
